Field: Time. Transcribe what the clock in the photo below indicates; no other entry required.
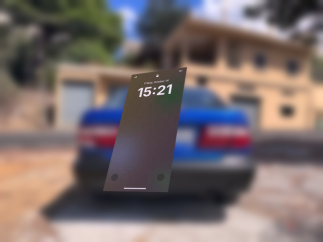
15:21
